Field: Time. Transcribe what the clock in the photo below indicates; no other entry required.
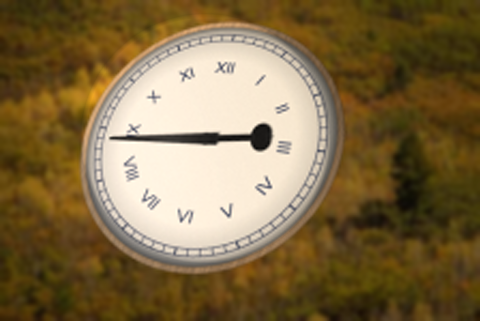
2:44
